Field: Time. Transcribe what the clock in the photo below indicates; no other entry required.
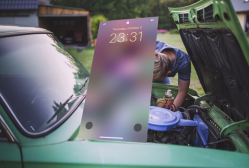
23:31
